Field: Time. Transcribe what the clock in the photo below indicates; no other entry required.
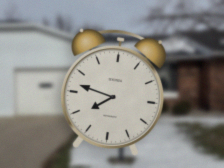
7:47
